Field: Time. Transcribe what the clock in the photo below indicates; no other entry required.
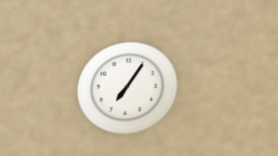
7:05
